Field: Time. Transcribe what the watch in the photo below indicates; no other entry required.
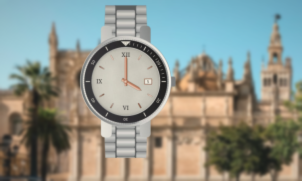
4:00
